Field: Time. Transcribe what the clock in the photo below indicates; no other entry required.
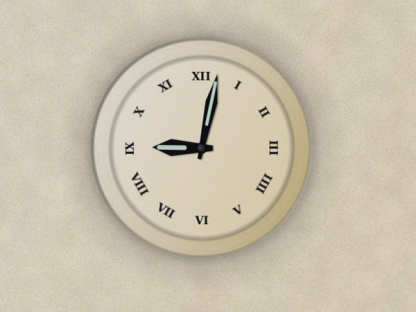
9:02
